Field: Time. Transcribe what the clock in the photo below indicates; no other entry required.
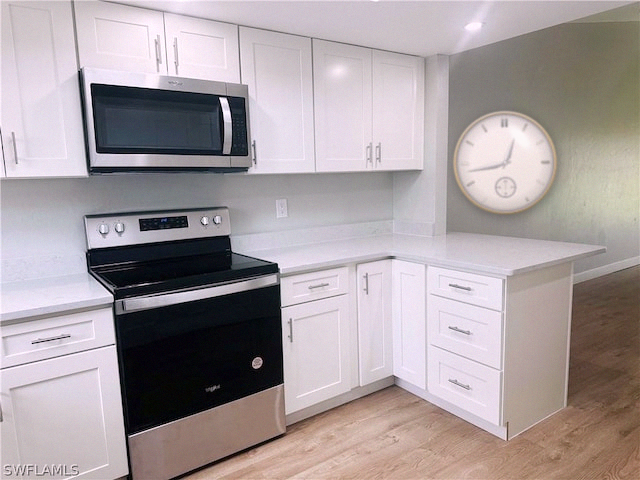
12:43
